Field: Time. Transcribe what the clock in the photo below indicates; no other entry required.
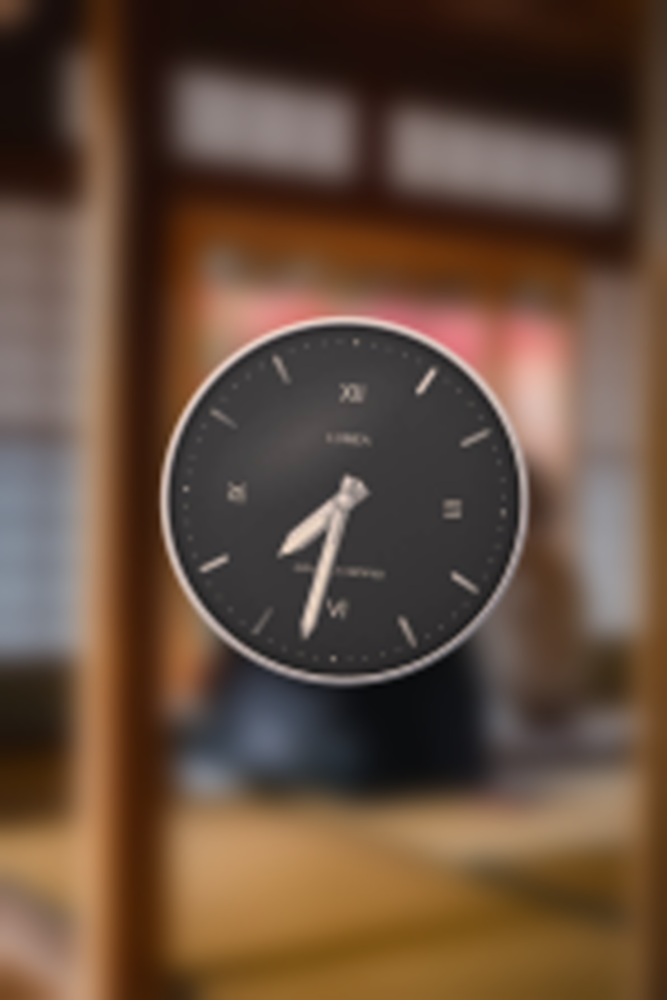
7:32
